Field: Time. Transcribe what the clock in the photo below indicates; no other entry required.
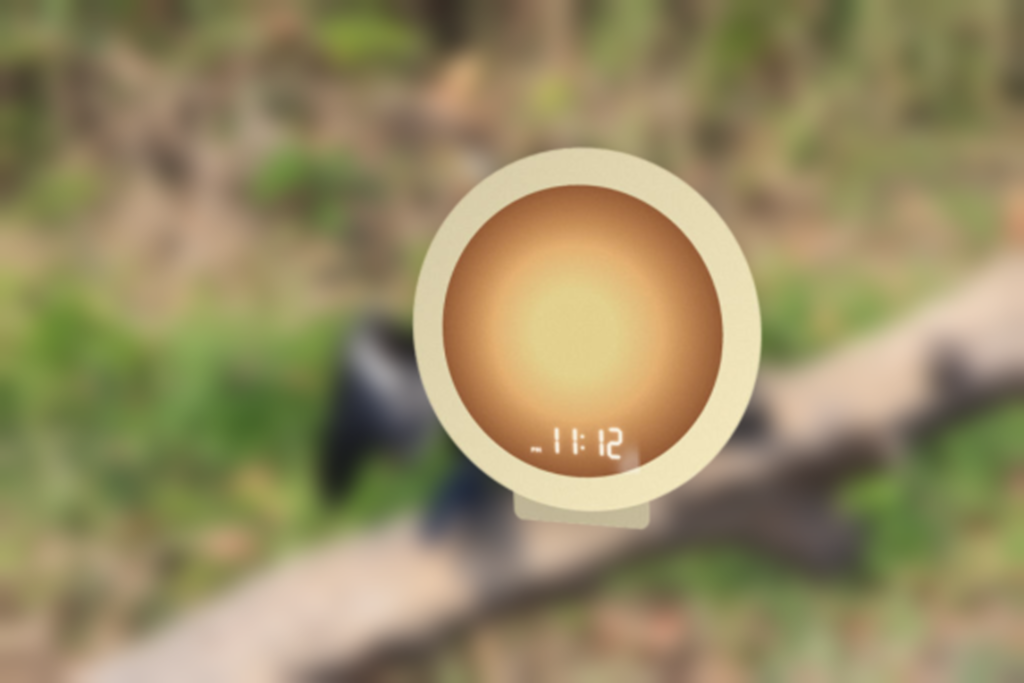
11:12
